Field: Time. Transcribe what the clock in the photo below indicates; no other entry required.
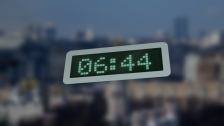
6:44
